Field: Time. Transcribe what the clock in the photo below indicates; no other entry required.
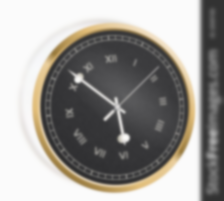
5:52:09
